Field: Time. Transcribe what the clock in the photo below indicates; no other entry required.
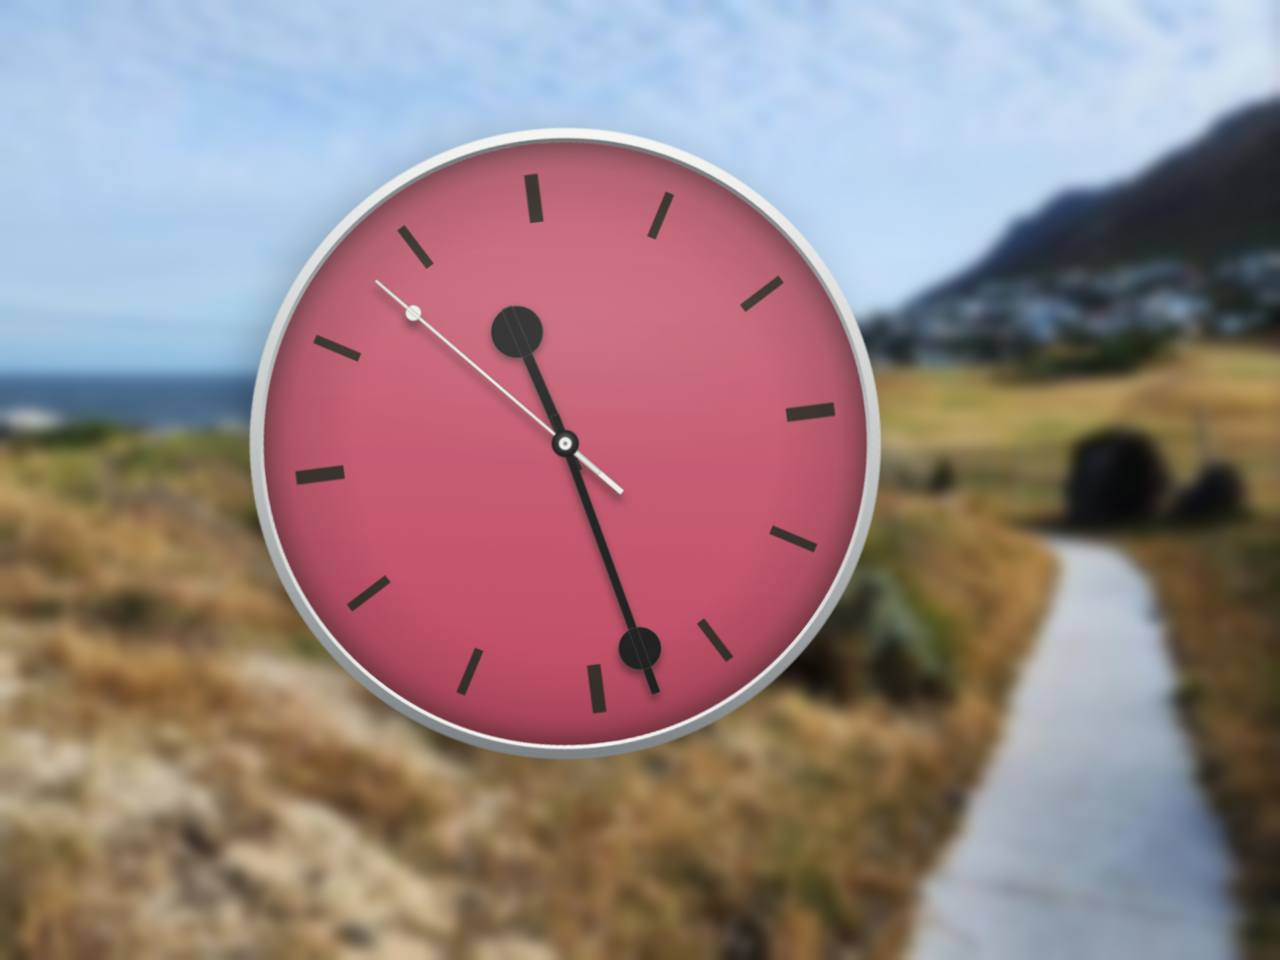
11:27:53
